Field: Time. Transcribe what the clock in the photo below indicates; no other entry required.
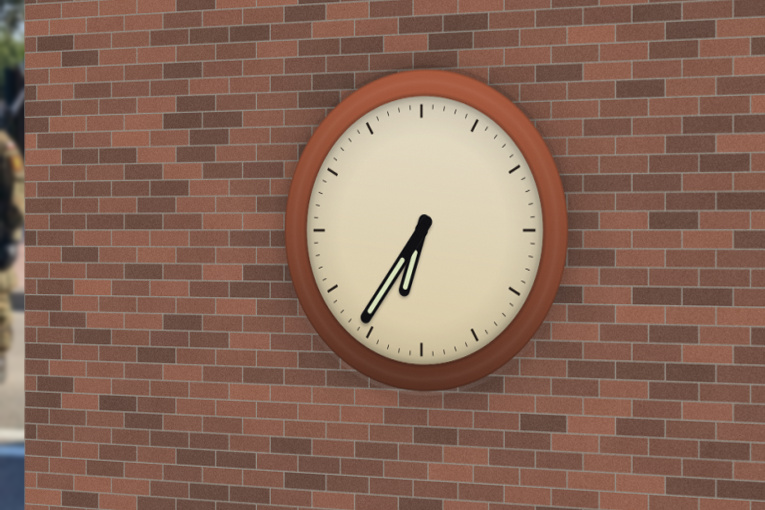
6:36
